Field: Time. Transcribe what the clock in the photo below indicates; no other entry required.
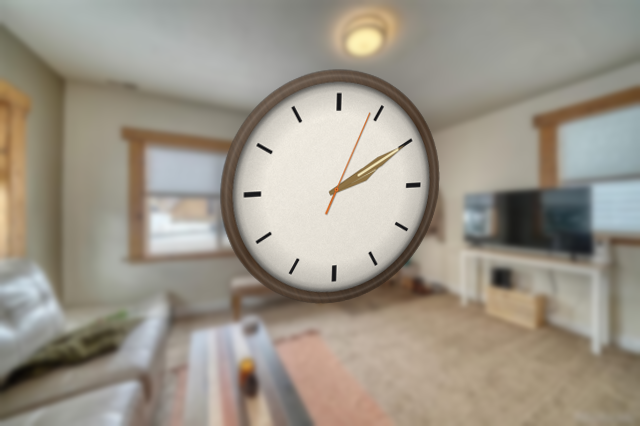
2:10:04
